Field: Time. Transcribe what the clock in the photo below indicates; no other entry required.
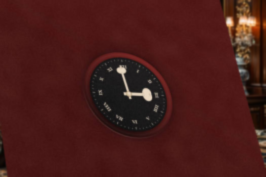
2:59
